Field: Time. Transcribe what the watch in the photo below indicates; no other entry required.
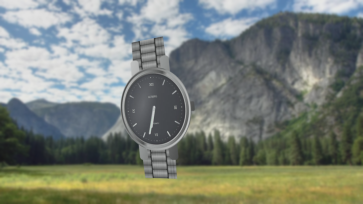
6:33
